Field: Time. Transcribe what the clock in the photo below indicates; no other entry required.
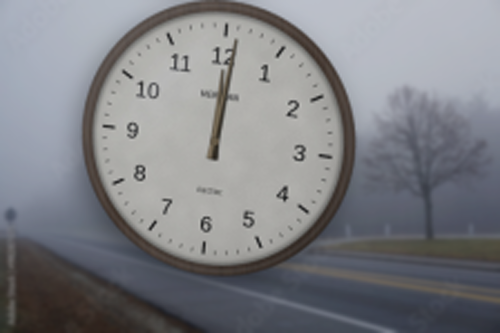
12:01
